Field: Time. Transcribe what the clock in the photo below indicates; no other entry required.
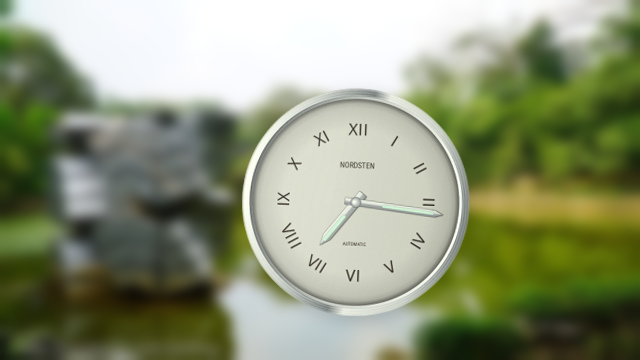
7:16
